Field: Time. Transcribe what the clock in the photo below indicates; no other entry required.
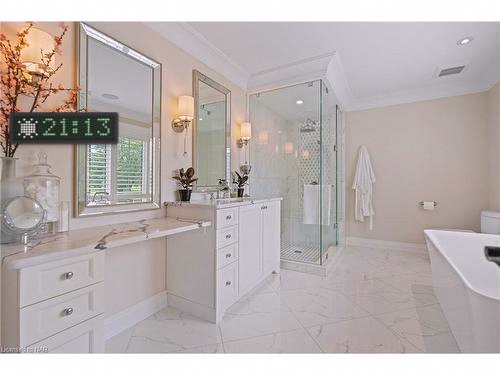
21:13
